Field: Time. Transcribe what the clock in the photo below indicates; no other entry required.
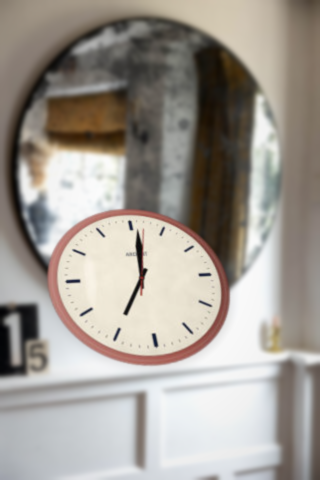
7:01:02
